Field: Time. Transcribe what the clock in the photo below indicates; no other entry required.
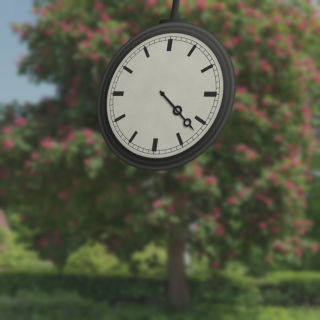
4:22
